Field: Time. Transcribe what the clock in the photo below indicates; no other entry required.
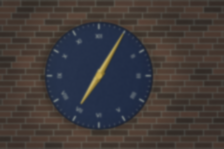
7:05
